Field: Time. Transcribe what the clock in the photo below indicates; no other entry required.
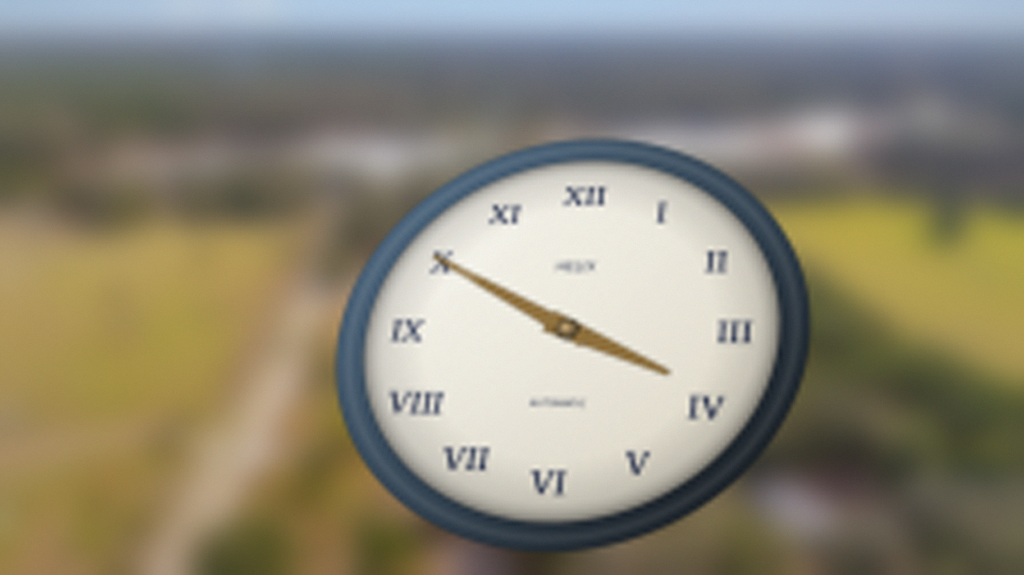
3:50
